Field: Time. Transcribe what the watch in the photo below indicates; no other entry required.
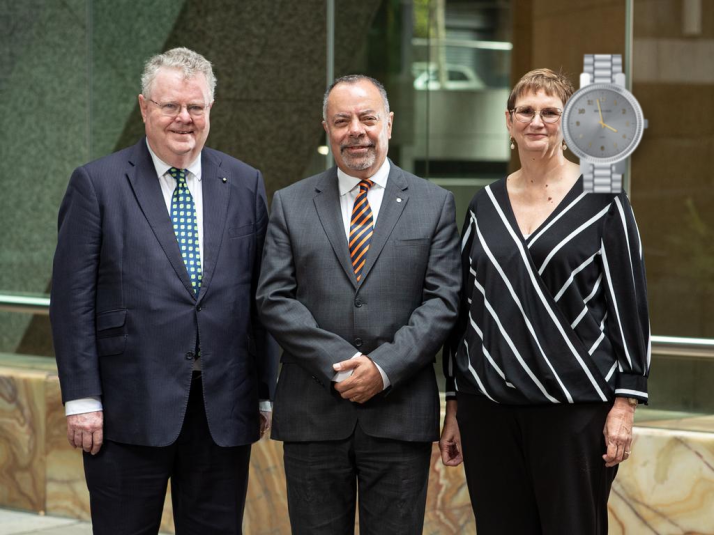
3:58
